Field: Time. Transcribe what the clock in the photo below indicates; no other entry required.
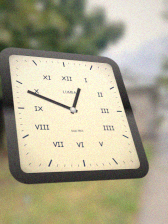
12:49
